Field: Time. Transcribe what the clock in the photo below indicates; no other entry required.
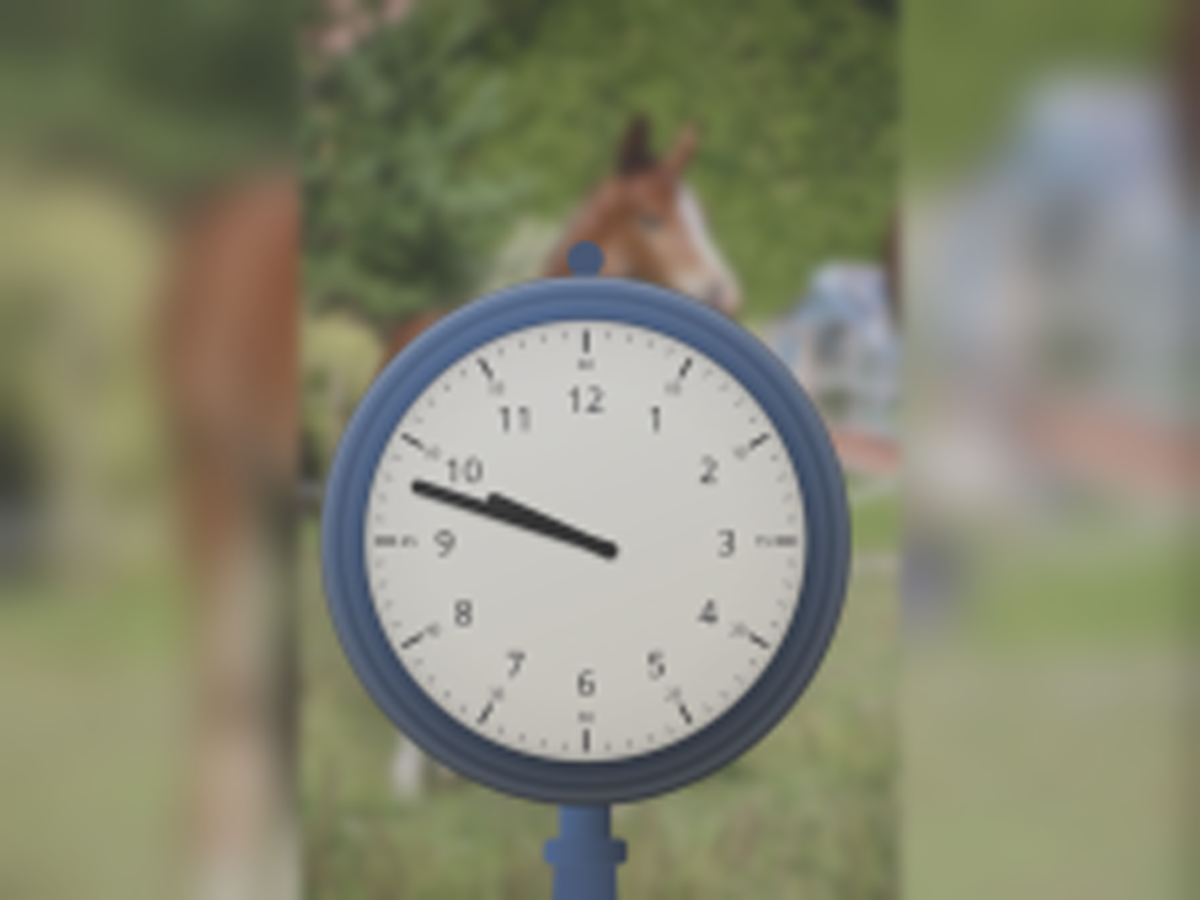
9:48
